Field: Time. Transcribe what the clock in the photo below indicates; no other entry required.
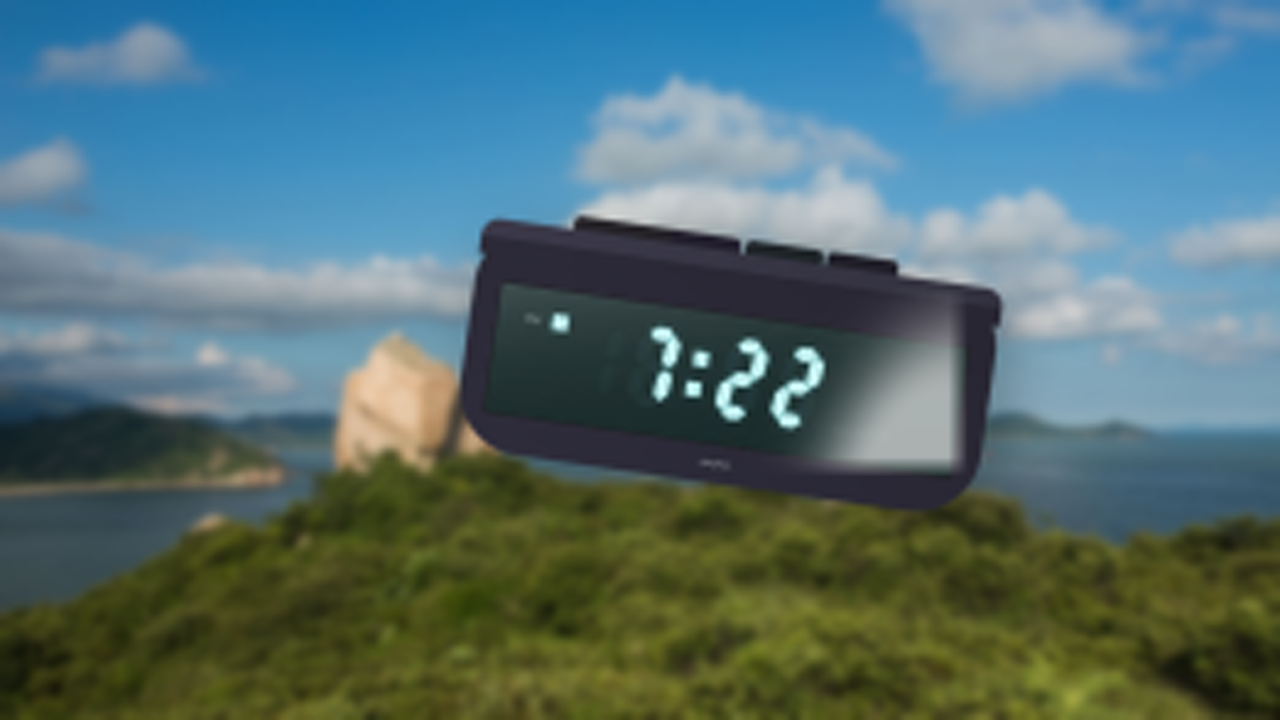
7:22
